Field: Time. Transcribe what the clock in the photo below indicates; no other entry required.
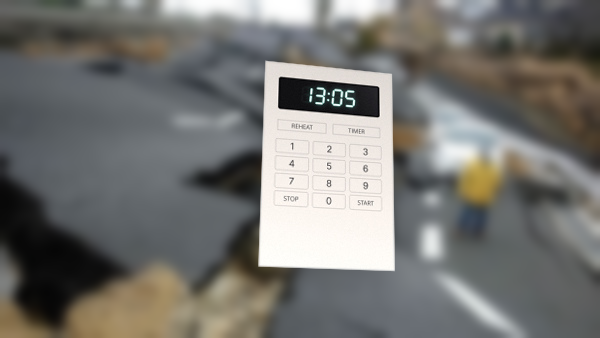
13:05
